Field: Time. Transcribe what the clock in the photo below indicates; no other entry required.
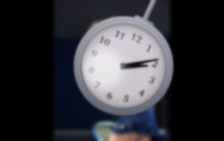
2:09
